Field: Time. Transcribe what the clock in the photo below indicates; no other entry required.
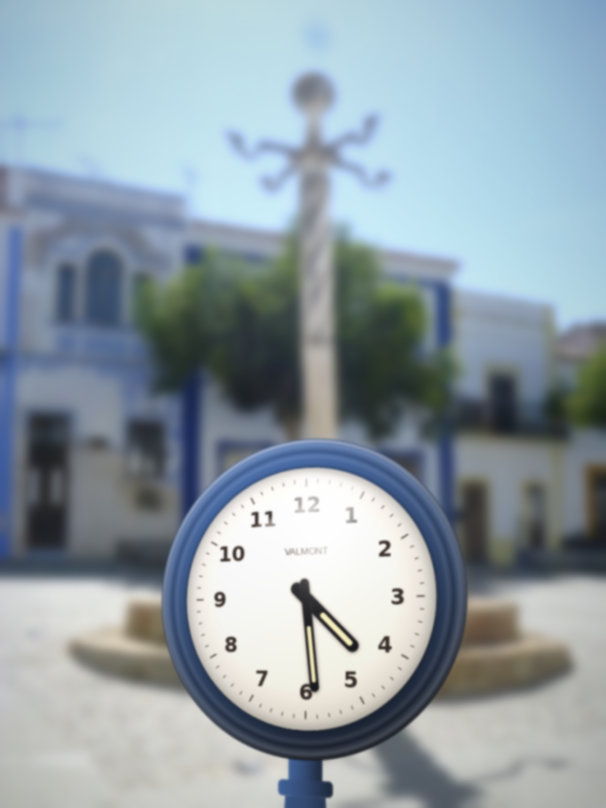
4:29
